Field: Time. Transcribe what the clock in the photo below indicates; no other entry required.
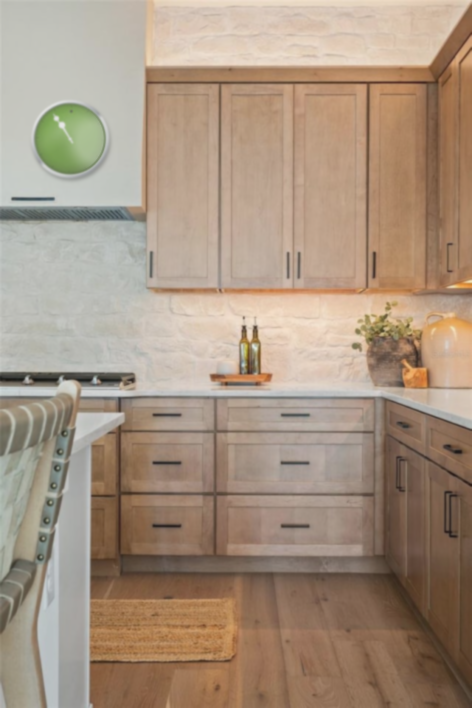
10:54
